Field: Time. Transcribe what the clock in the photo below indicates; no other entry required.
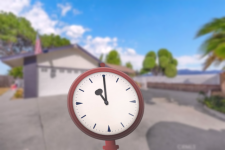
11:00
